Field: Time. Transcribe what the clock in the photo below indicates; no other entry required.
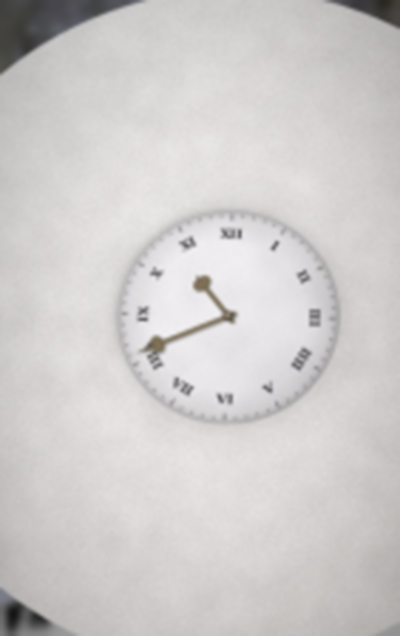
10:41
